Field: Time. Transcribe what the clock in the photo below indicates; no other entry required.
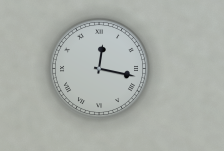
12:17
